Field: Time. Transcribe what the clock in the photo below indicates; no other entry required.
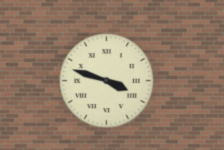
3:48
